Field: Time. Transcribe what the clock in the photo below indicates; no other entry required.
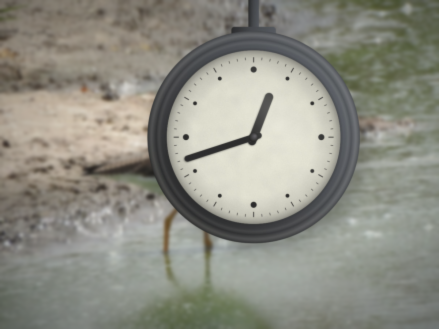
12:42
